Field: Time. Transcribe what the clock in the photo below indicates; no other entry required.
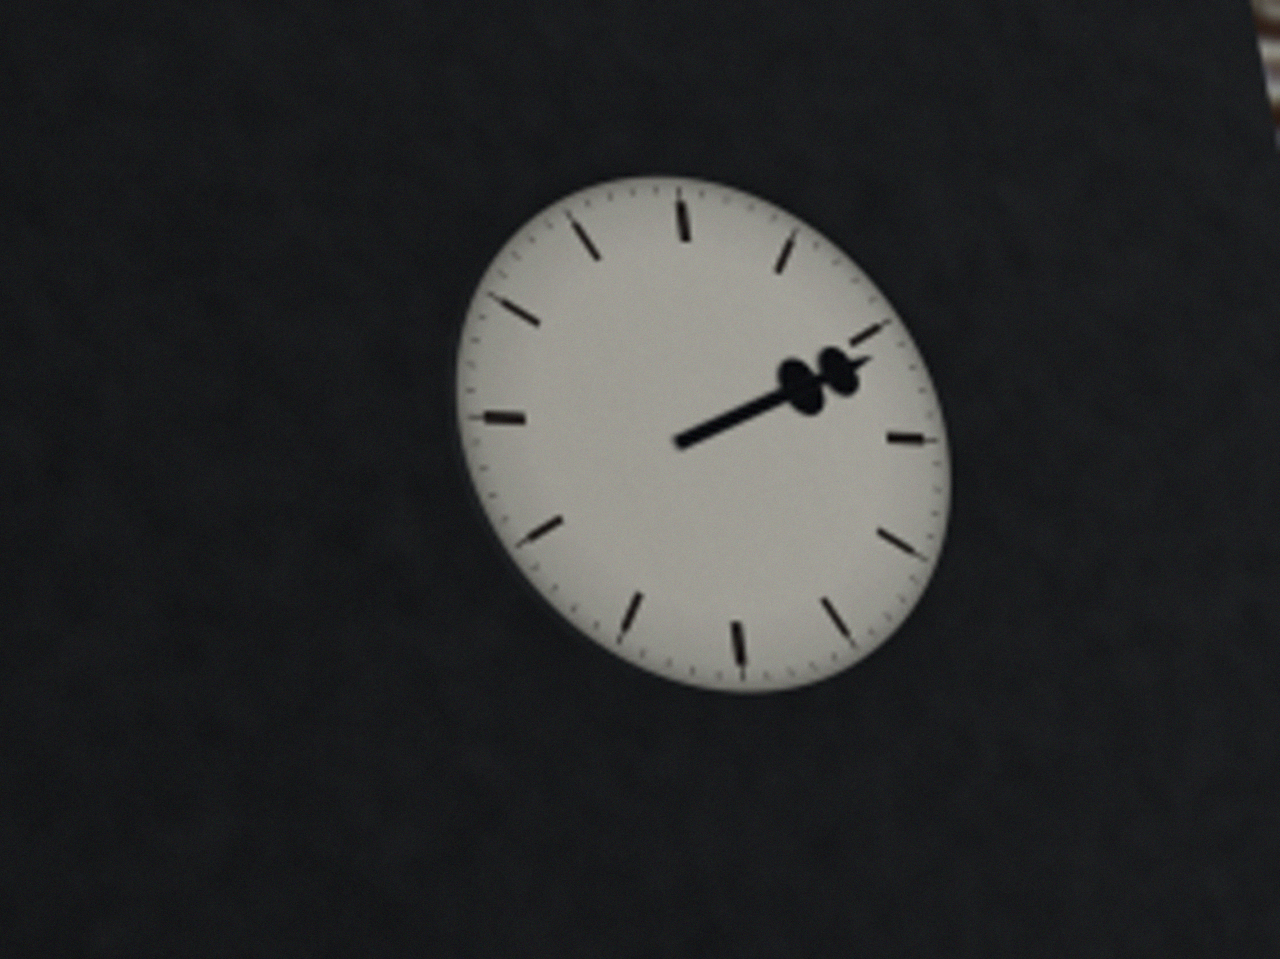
2:11
